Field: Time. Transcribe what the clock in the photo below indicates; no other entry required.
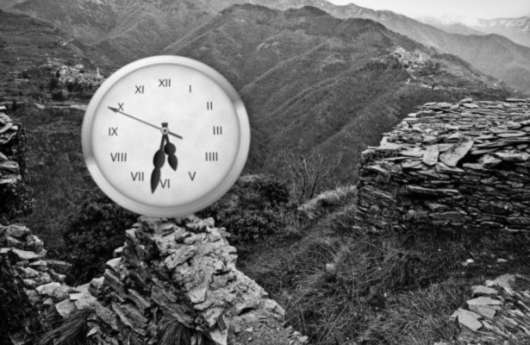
5:31:49
